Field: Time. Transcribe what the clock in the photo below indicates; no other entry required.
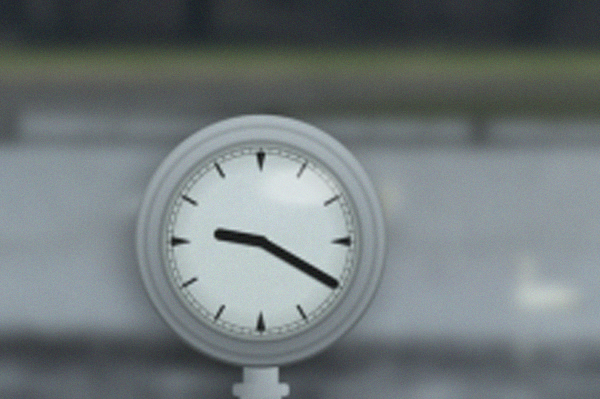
9:20
